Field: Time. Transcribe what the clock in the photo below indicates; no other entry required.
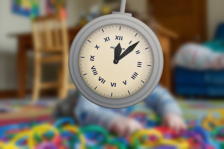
12:07
